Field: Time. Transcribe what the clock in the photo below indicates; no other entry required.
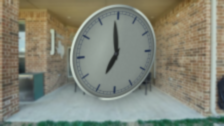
6:59
